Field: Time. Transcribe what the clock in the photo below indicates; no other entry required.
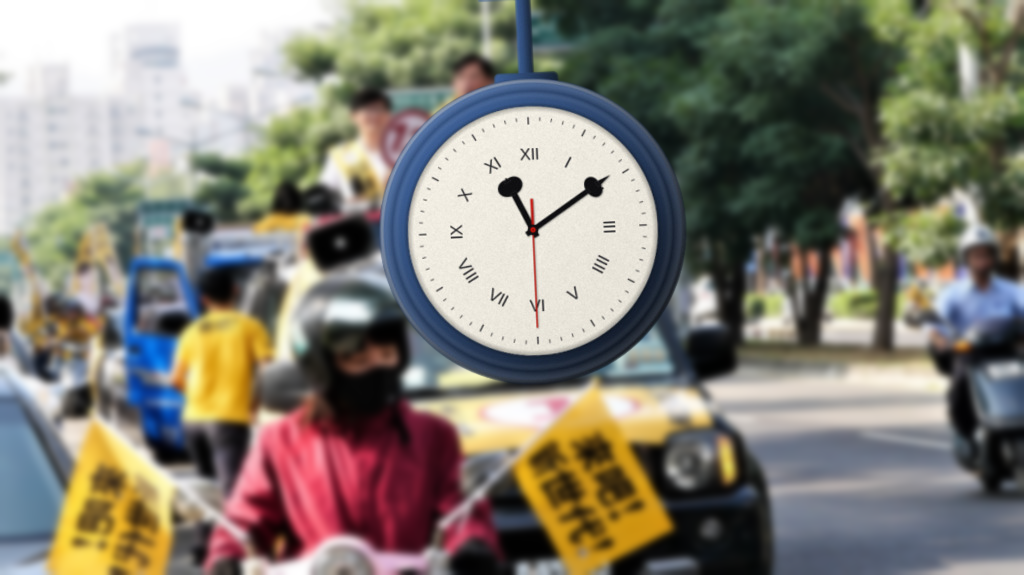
11:09:30
